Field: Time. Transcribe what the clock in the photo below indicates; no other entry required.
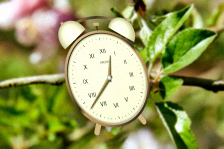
12:38
